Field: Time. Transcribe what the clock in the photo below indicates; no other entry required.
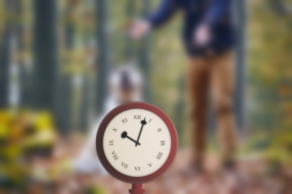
10:03
